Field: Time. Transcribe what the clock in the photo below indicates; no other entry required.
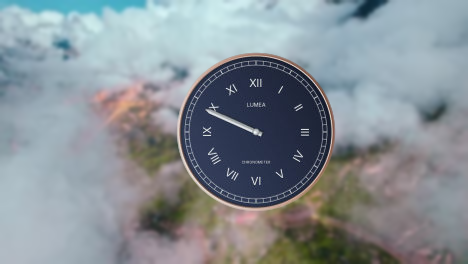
9:49
